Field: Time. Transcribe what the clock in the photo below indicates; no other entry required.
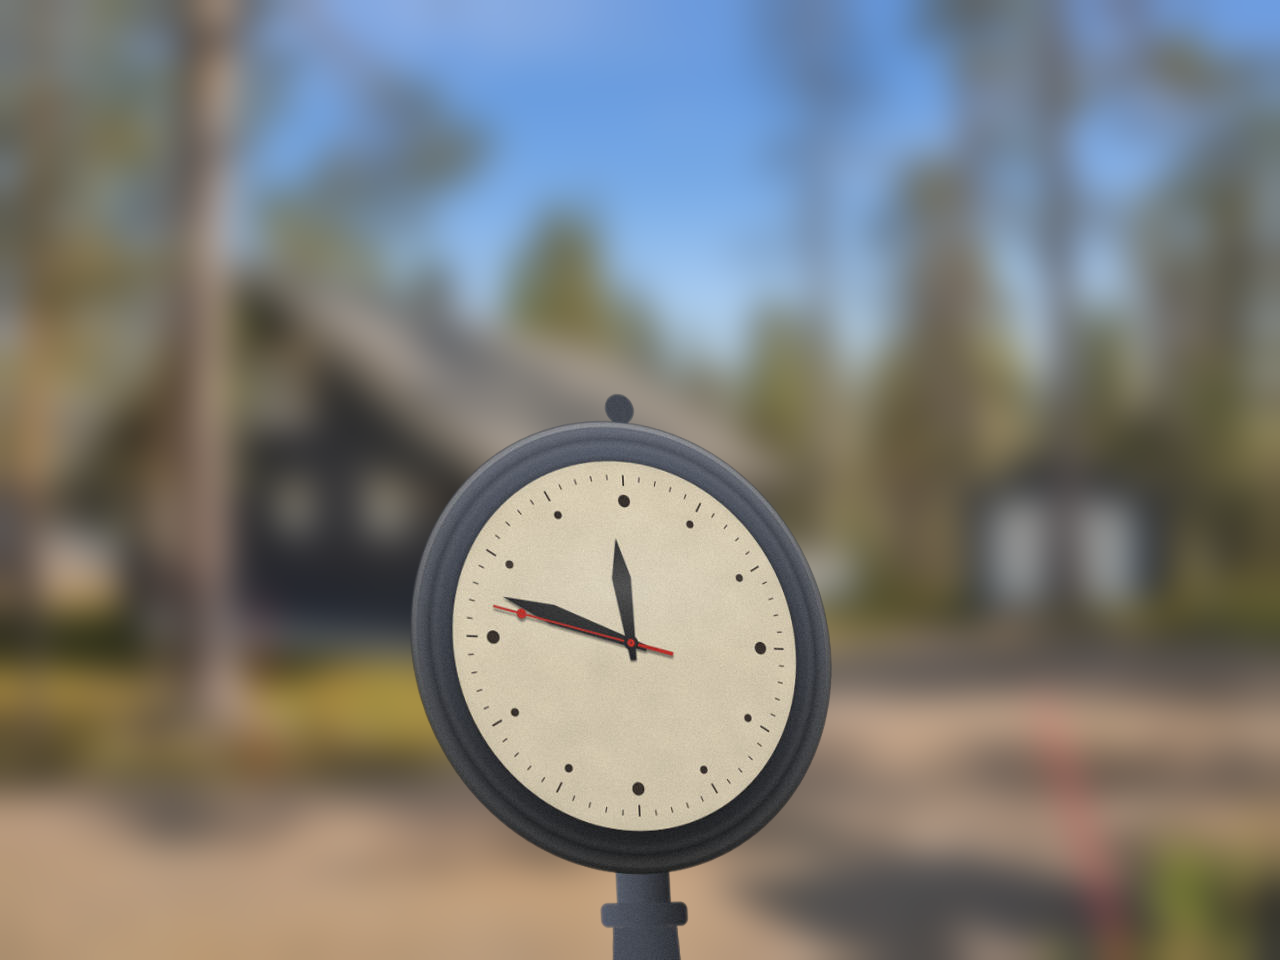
11:47:47
